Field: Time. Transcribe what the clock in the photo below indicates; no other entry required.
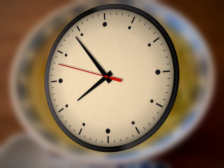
7:53:48
